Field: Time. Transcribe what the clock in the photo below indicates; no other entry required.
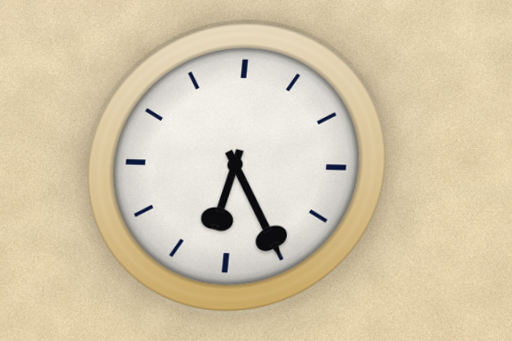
6:25
